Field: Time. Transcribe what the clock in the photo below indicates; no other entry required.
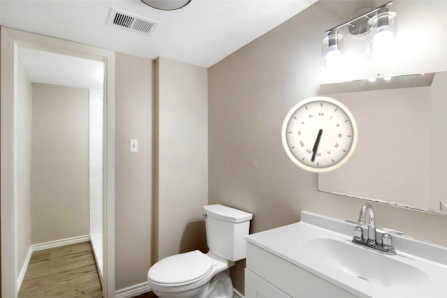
6:32
